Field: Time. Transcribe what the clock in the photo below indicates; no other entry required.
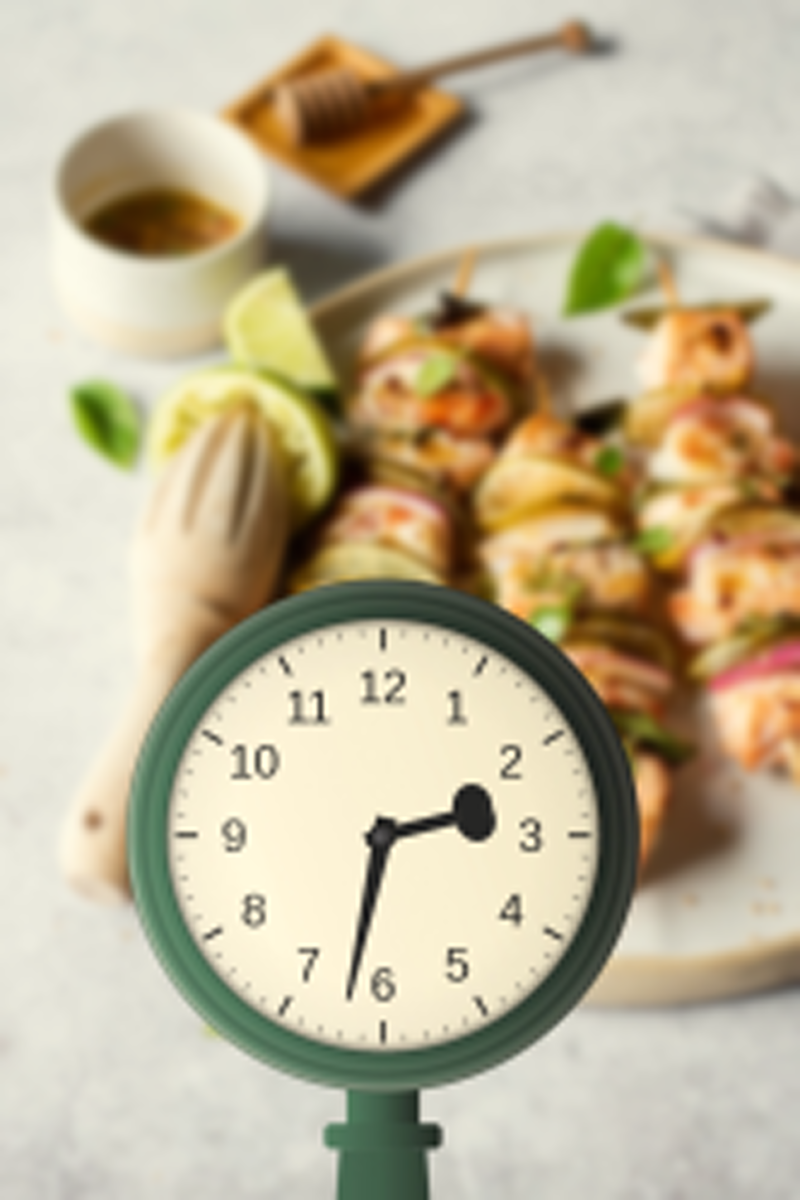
2:32
